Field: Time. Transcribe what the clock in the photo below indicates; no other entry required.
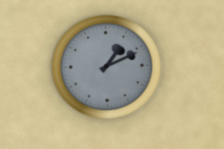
1:11
